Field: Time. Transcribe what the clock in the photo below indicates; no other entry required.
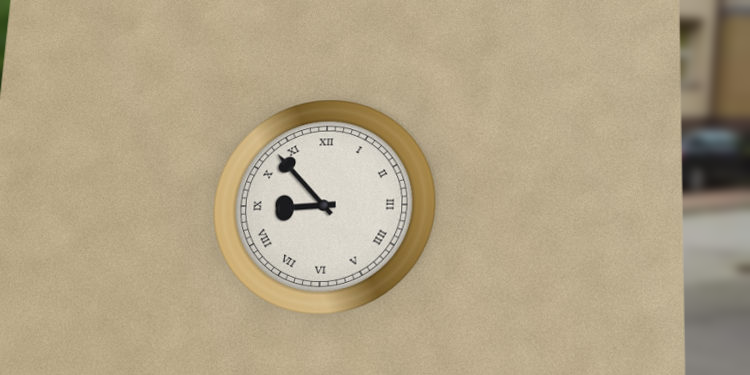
8:53
